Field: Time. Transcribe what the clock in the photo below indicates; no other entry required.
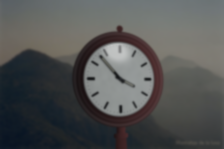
3:53
